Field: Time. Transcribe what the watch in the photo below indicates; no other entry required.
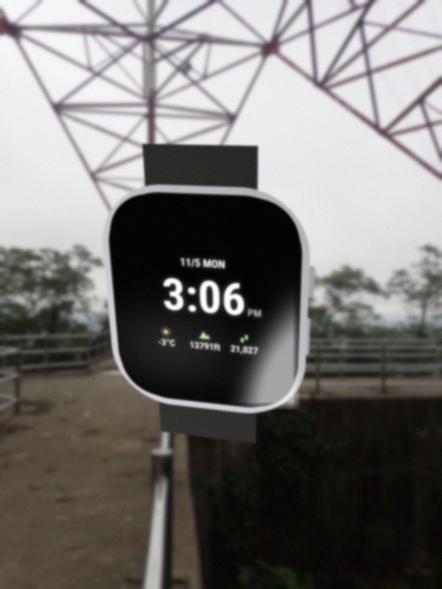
3:06
